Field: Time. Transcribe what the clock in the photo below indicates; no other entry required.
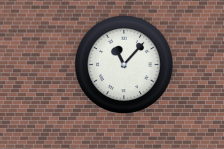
11:07
